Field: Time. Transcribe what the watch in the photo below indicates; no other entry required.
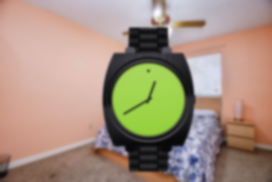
12:40
